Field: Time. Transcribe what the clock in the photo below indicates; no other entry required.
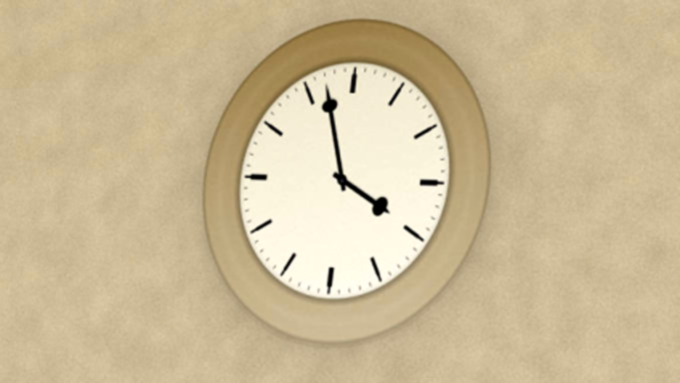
3:57
